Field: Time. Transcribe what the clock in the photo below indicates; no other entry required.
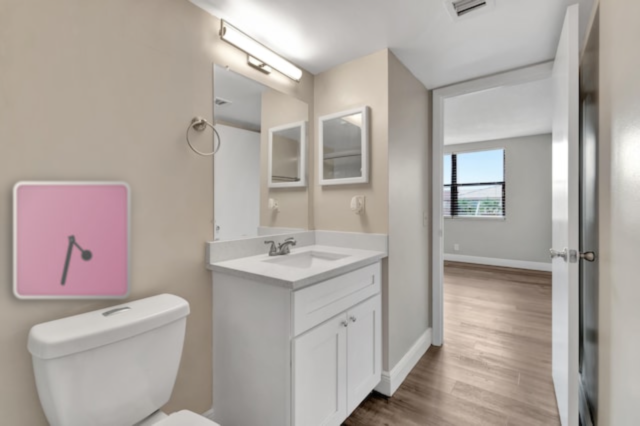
4:32
